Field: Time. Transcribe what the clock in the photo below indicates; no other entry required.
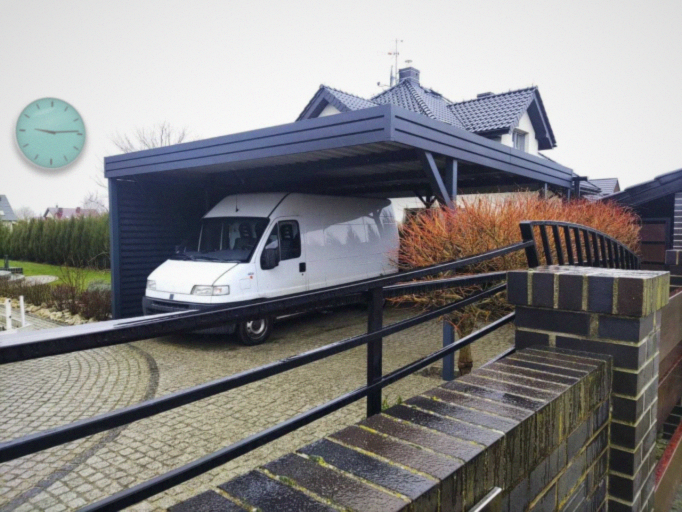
9:14
